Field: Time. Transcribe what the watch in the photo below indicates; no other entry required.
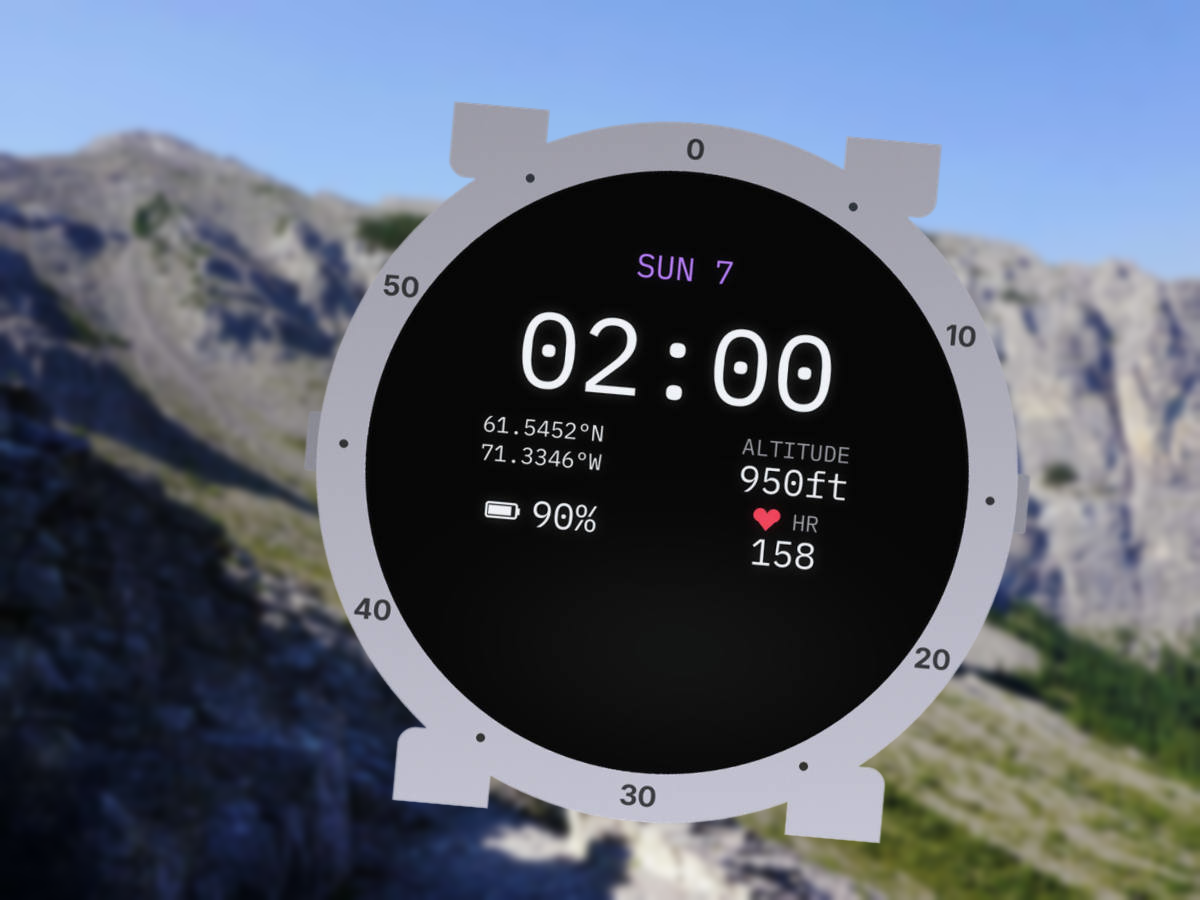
2:00
